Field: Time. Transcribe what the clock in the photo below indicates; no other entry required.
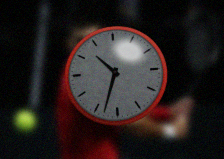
10:33
